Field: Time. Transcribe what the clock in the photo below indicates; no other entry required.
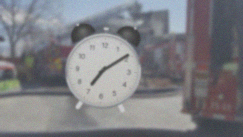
7:09
